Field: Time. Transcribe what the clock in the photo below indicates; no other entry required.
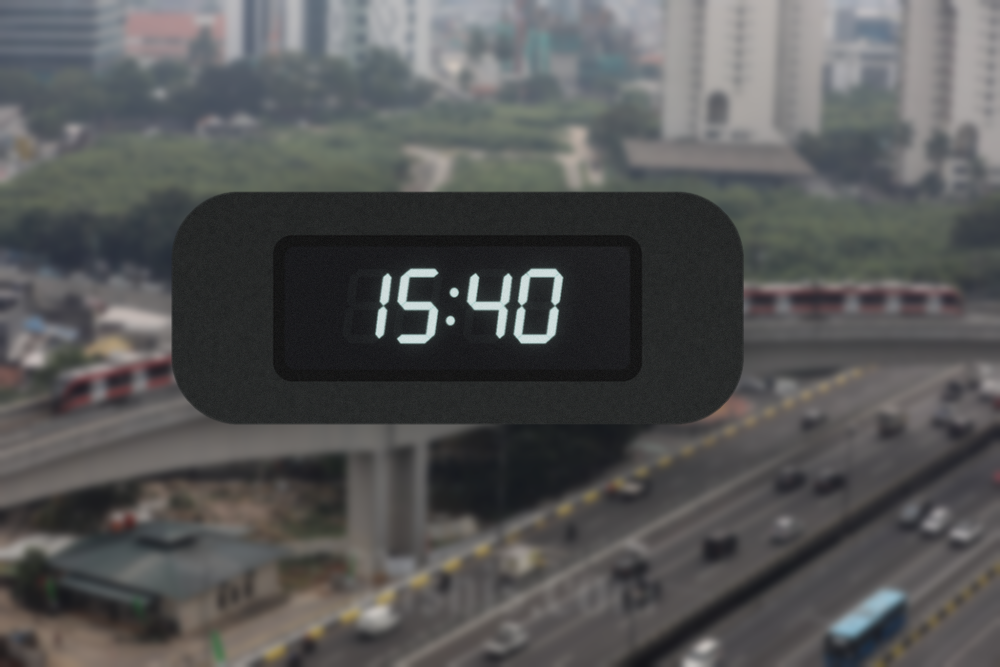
15:40
